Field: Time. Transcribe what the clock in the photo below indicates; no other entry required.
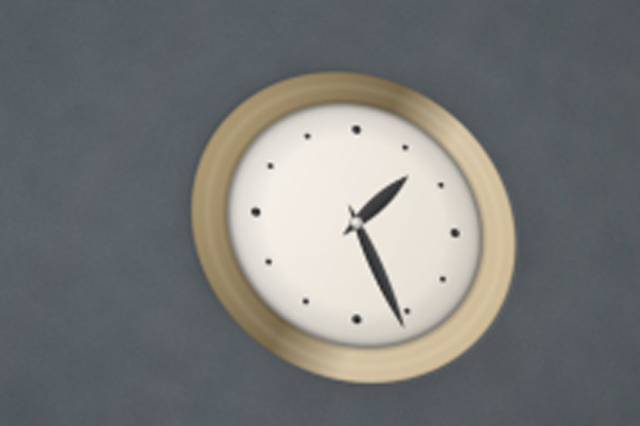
1:26
